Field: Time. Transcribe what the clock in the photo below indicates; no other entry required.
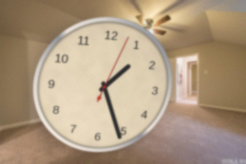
1:26:03
